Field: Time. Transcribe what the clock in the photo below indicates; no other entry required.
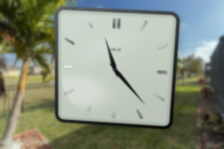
11:23
